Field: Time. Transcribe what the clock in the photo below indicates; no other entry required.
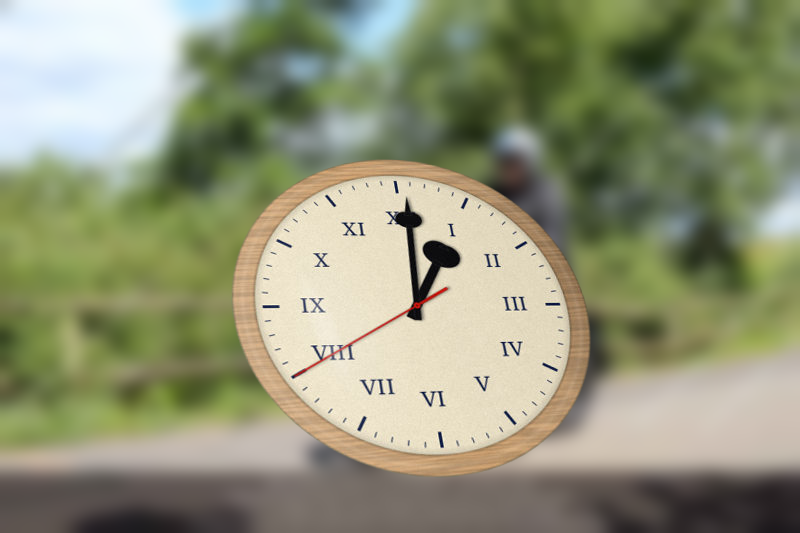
1:00:40
